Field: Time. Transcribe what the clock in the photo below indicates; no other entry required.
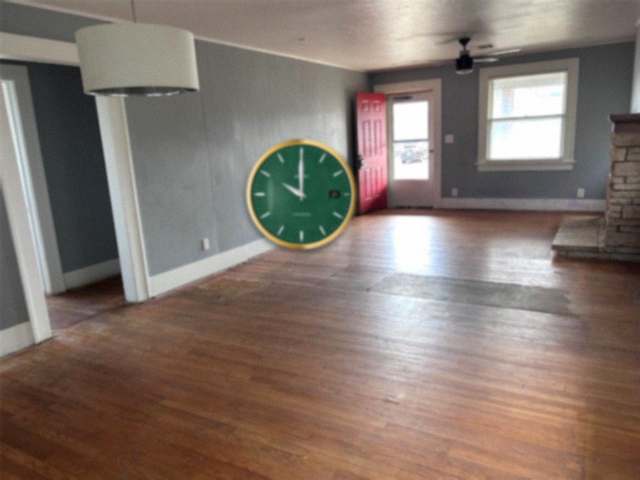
10:00
